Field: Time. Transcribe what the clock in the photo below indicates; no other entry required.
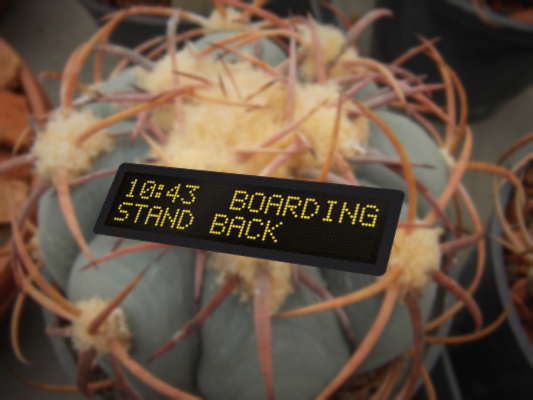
10:43
